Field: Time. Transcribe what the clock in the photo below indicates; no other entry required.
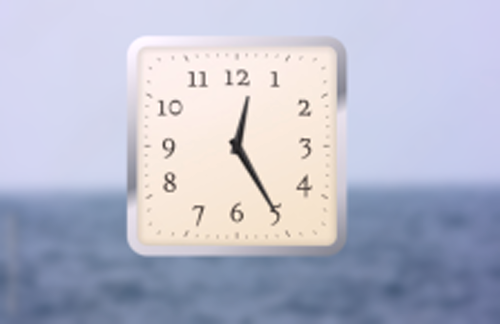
12:25
